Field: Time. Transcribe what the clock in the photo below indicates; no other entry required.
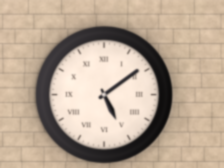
5:09
